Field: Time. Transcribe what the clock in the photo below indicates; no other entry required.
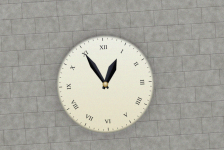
12:55
